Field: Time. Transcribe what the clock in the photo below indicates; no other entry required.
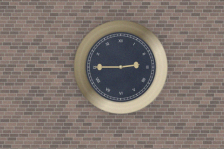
2:45
